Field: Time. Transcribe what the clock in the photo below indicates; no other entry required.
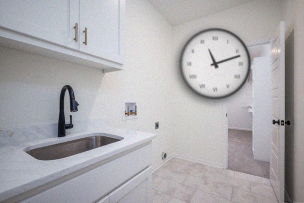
11:12
